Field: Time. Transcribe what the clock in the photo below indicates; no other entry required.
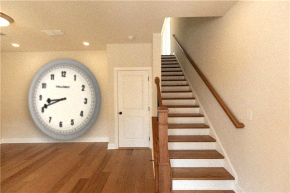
8:41
